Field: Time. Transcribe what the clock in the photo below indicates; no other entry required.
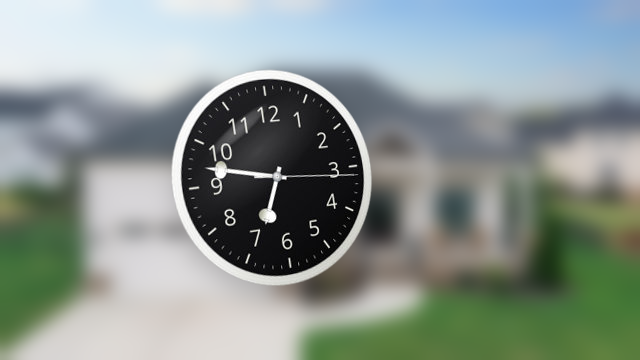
6:47:16
